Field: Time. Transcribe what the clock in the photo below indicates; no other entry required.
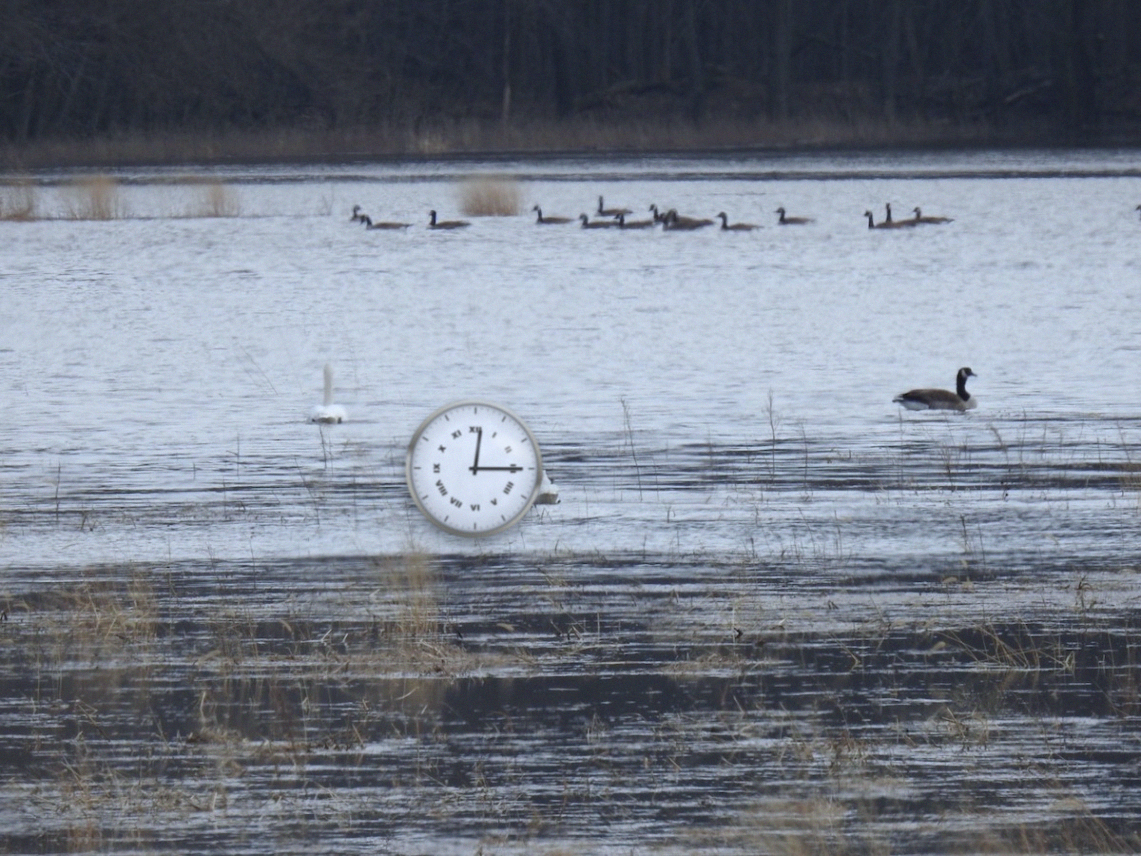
12:15
